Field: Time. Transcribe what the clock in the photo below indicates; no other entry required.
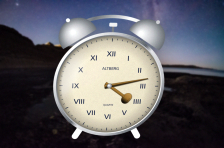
4:13
